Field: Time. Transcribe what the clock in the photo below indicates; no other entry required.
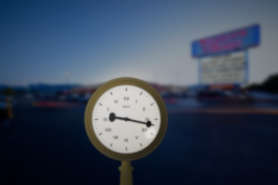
9:17
